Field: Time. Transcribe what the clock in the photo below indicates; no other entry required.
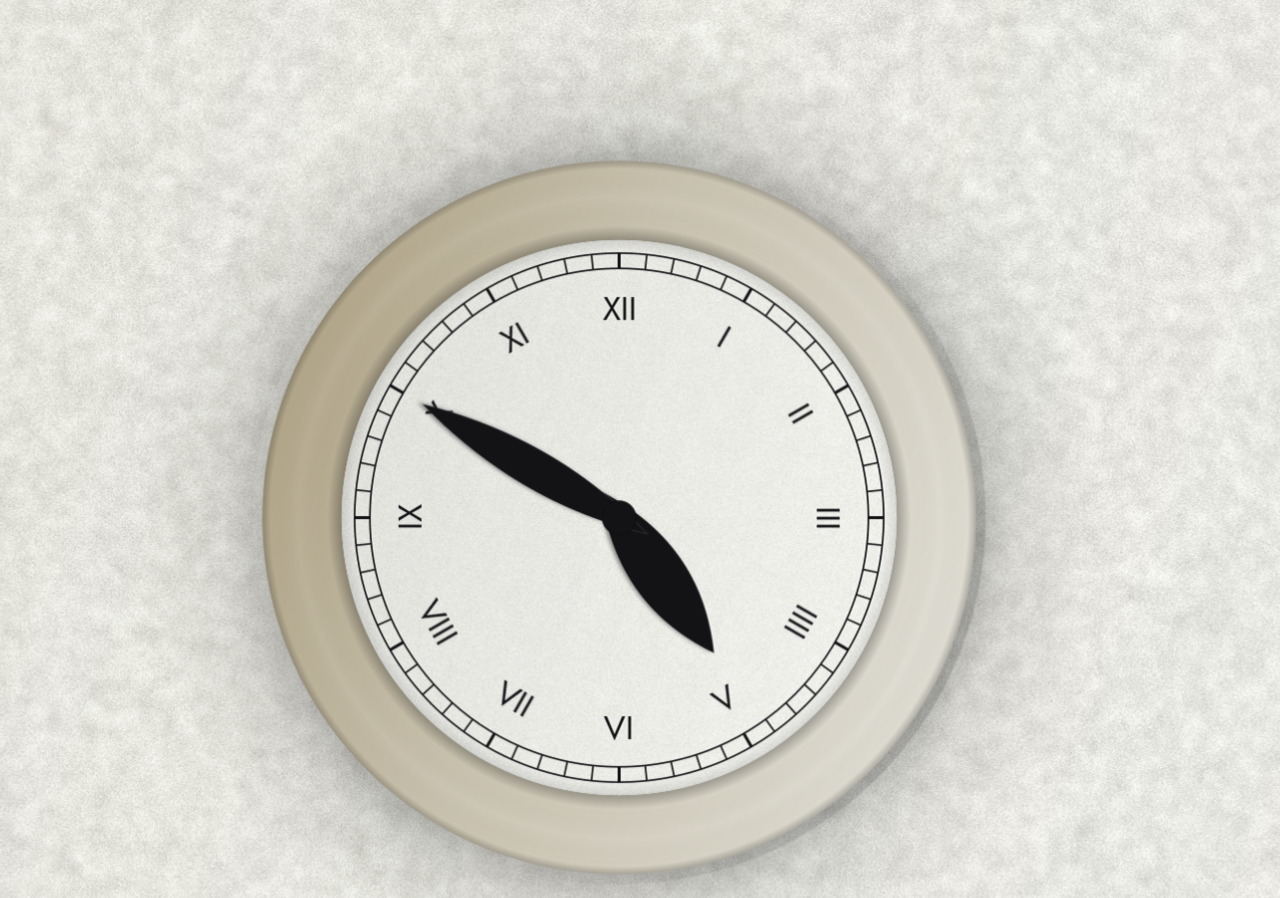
4:50
